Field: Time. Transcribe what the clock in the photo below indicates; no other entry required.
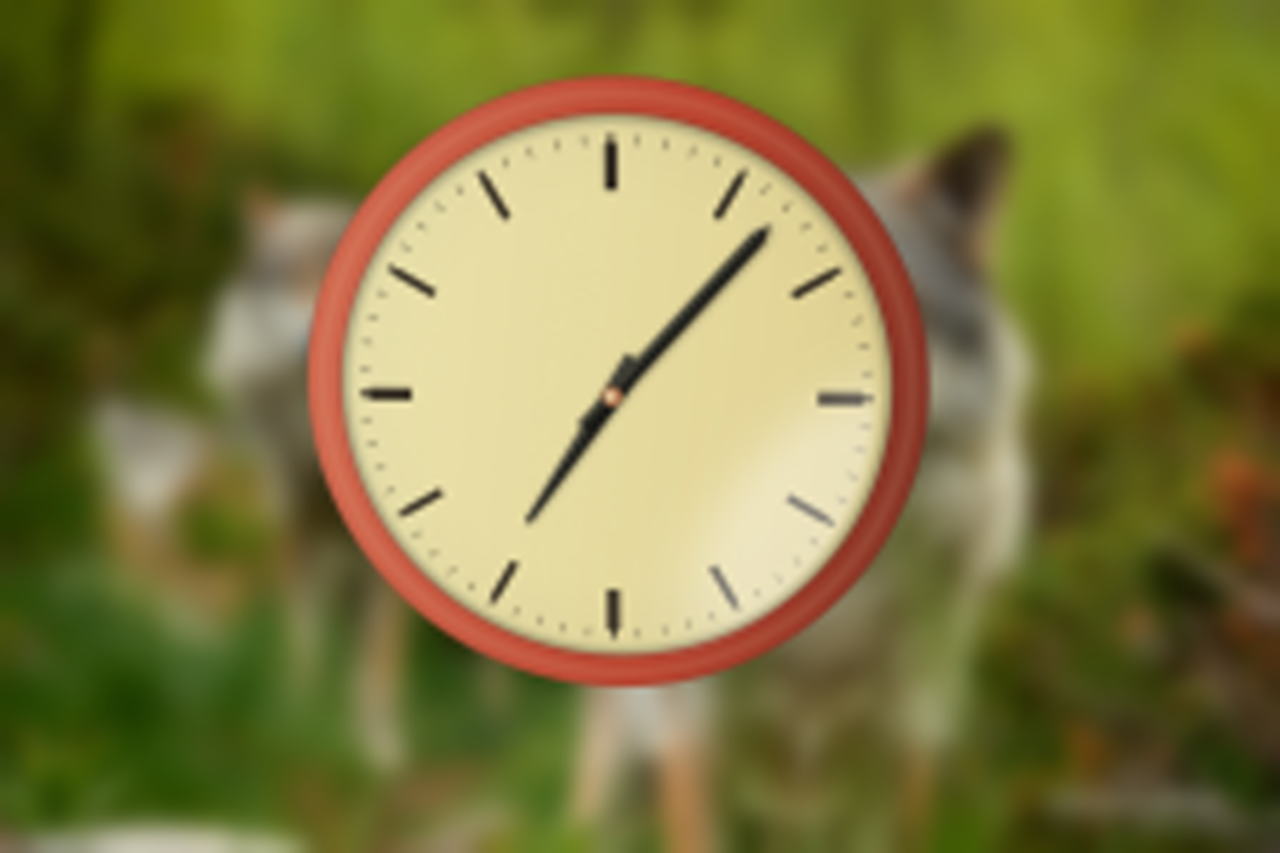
7:07
